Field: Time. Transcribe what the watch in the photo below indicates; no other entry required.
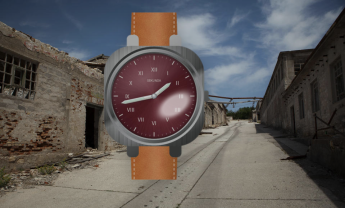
1:43
